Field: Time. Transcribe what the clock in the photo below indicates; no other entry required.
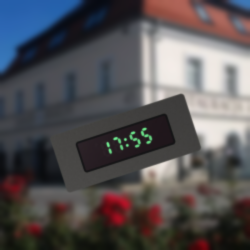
17:55
